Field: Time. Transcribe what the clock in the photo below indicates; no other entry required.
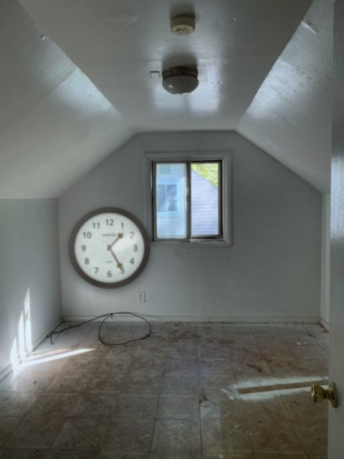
1:25
